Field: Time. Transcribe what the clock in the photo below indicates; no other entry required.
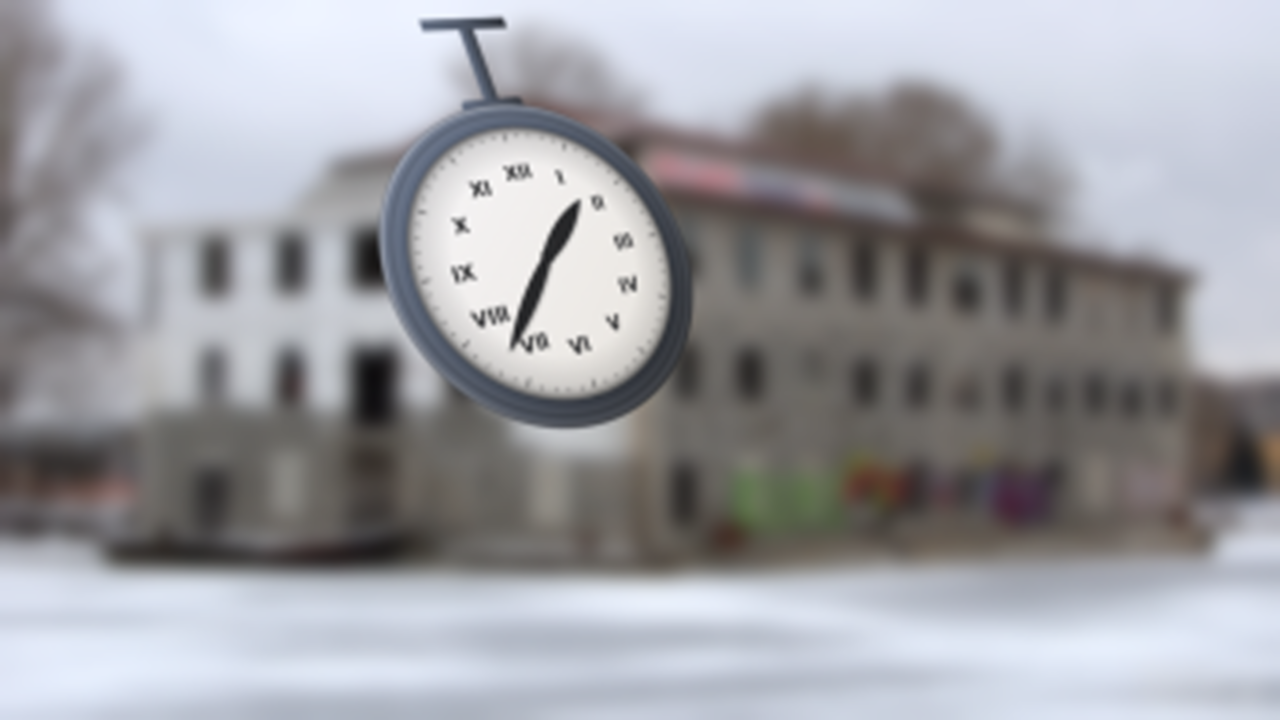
1:37
